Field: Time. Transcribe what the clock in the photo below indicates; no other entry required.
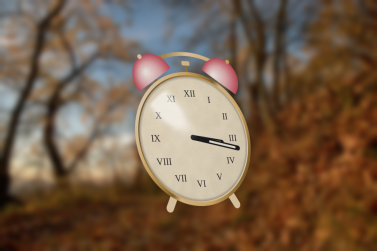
3:17
